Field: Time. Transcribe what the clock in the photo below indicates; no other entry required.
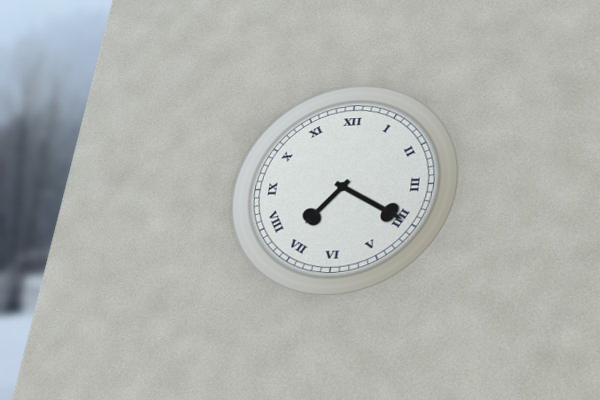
7:20
